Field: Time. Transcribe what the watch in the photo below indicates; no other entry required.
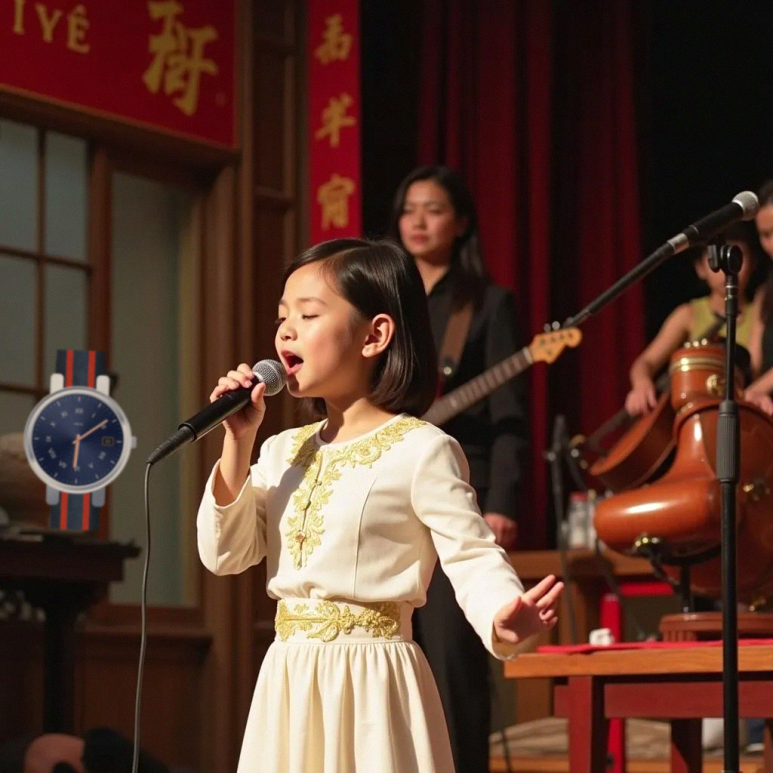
6:09
